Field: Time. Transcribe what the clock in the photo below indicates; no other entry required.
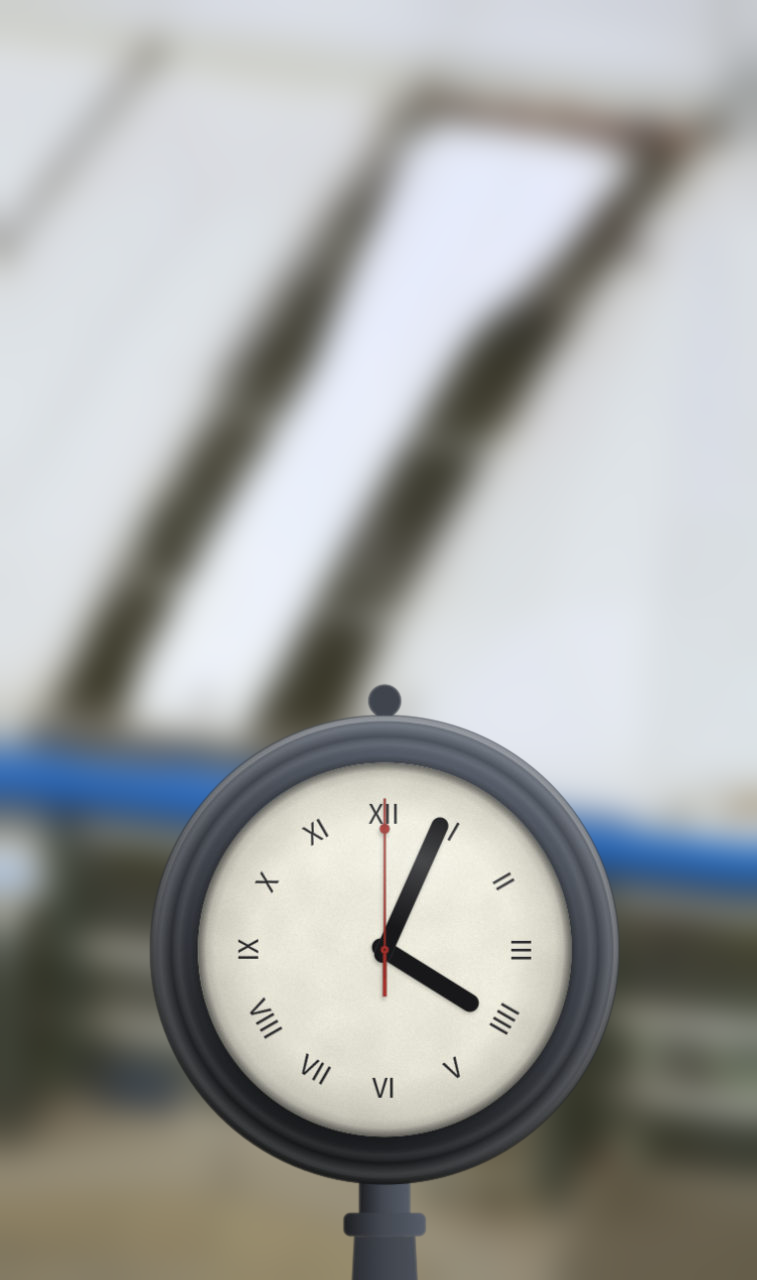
4:04:00
